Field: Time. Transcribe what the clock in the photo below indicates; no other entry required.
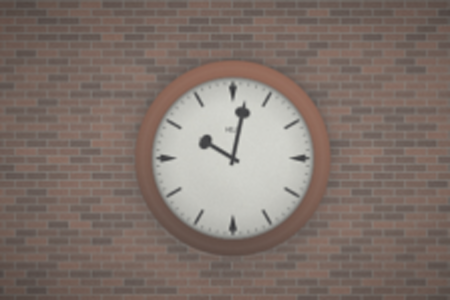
10:02
